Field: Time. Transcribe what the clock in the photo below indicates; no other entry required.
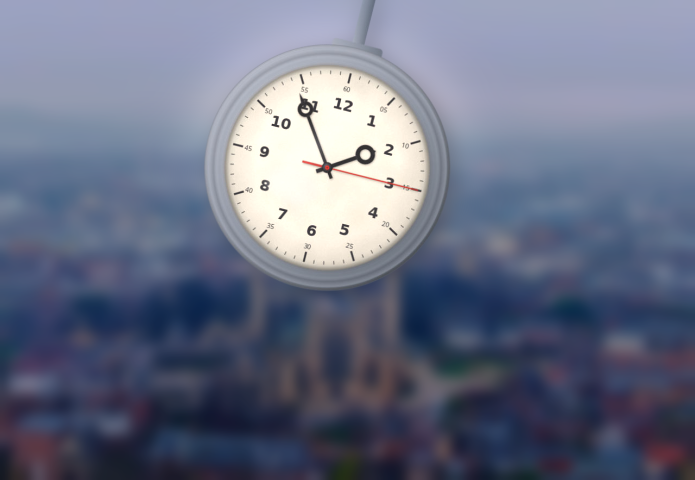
1:54:15
